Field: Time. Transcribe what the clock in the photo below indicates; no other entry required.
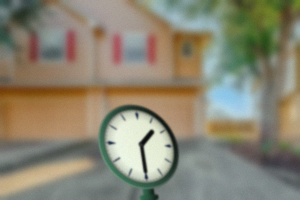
1:30
